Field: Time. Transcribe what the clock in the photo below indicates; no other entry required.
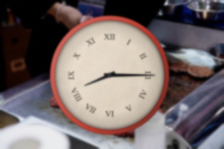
8:15
